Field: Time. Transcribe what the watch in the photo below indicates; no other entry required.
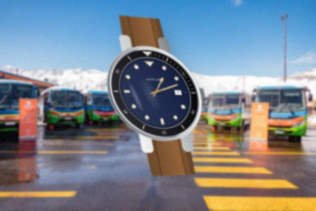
1:12
